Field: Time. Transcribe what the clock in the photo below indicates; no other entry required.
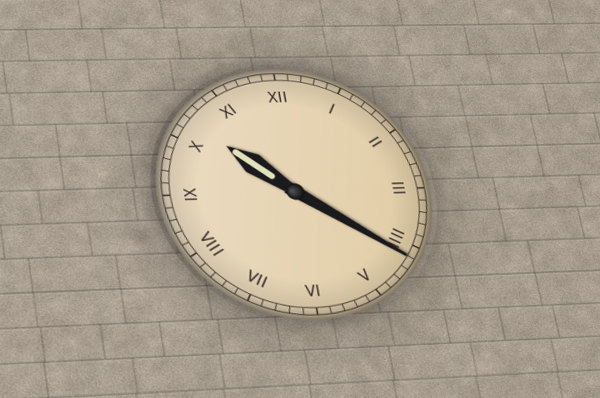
10:21
